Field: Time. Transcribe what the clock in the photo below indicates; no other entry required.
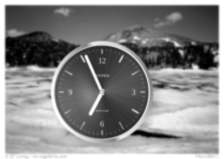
6:56
